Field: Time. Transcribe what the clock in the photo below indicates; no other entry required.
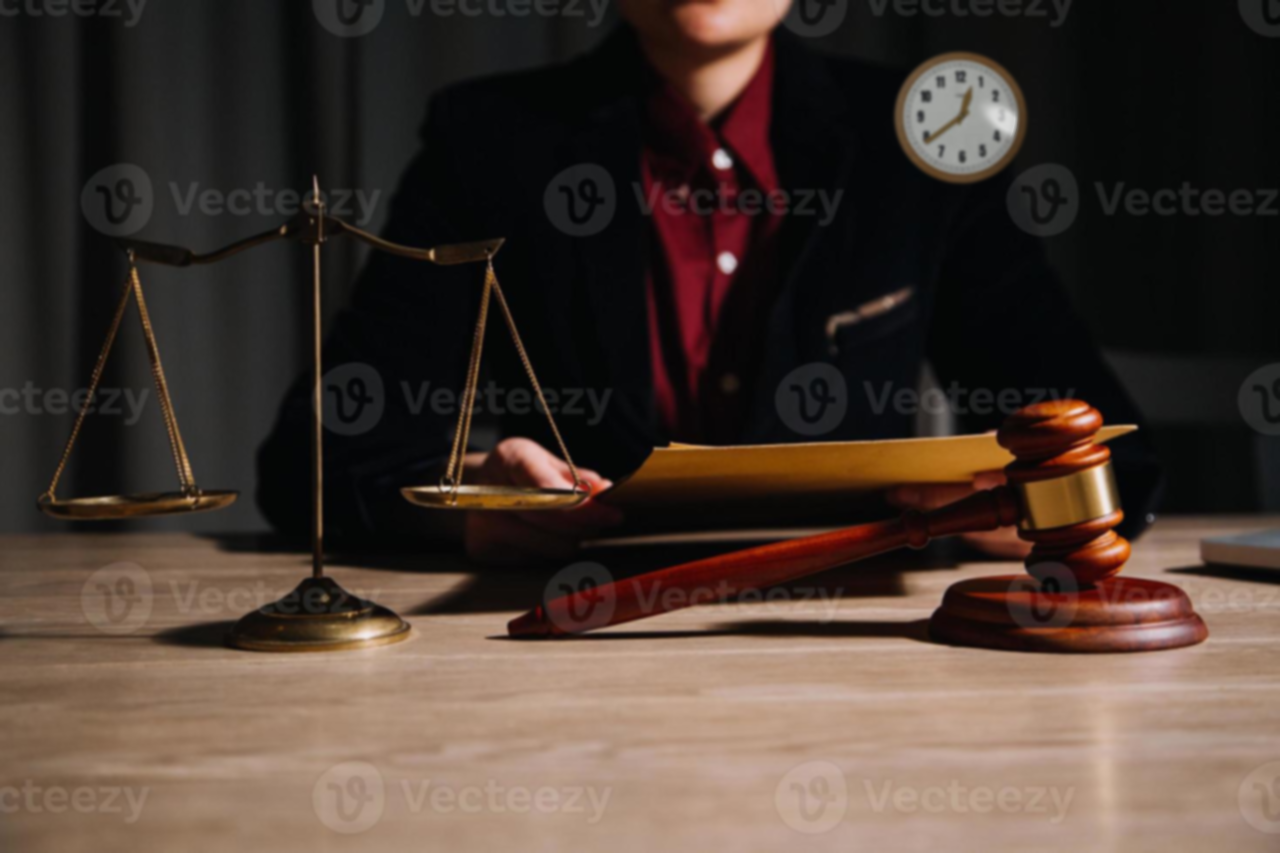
12:39
